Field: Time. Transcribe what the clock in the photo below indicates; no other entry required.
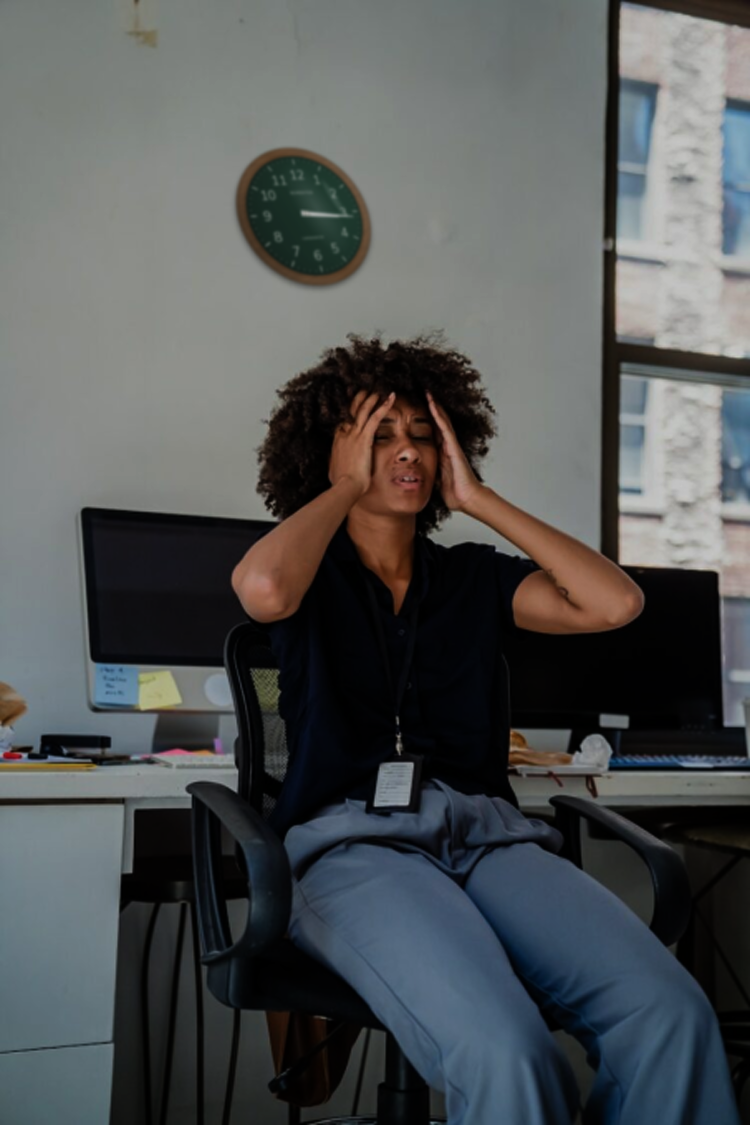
3:16
